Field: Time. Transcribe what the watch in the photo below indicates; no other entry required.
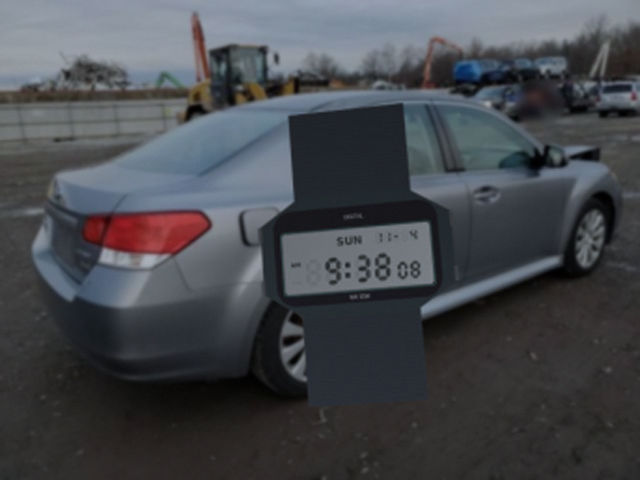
9:38:08
